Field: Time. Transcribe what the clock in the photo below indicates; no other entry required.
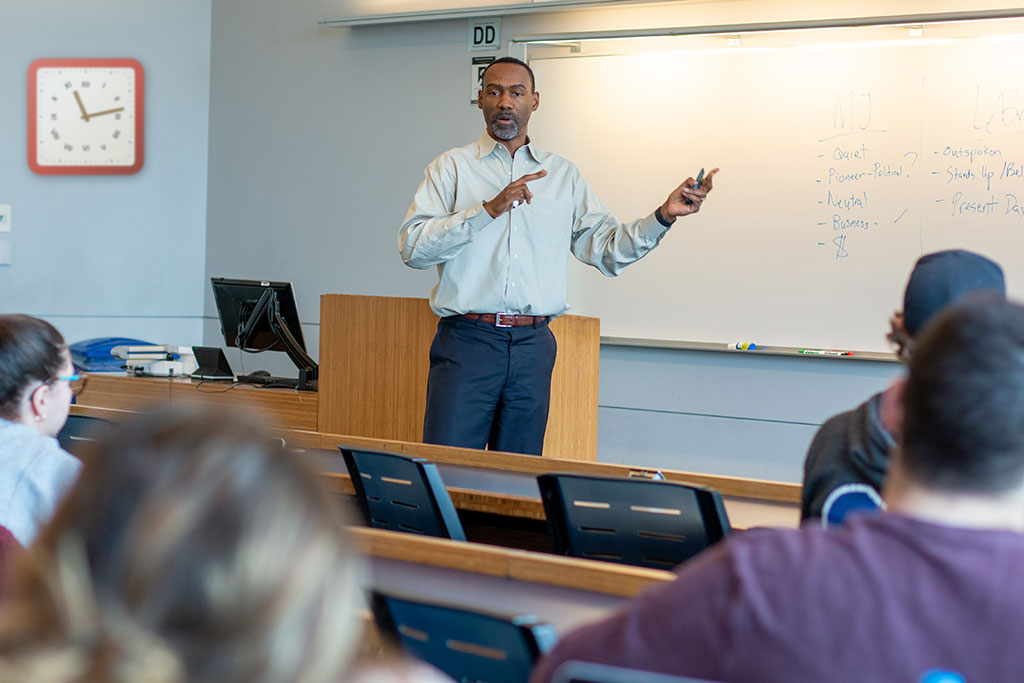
11:13
